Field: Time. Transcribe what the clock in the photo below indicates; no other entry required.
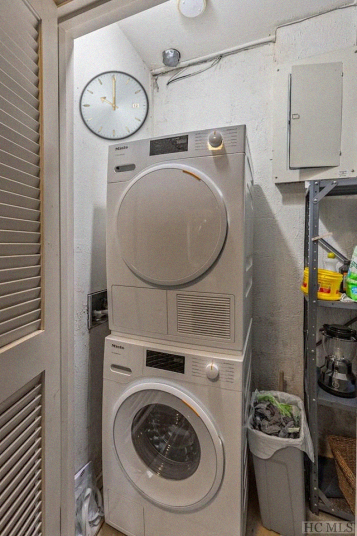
10:00
